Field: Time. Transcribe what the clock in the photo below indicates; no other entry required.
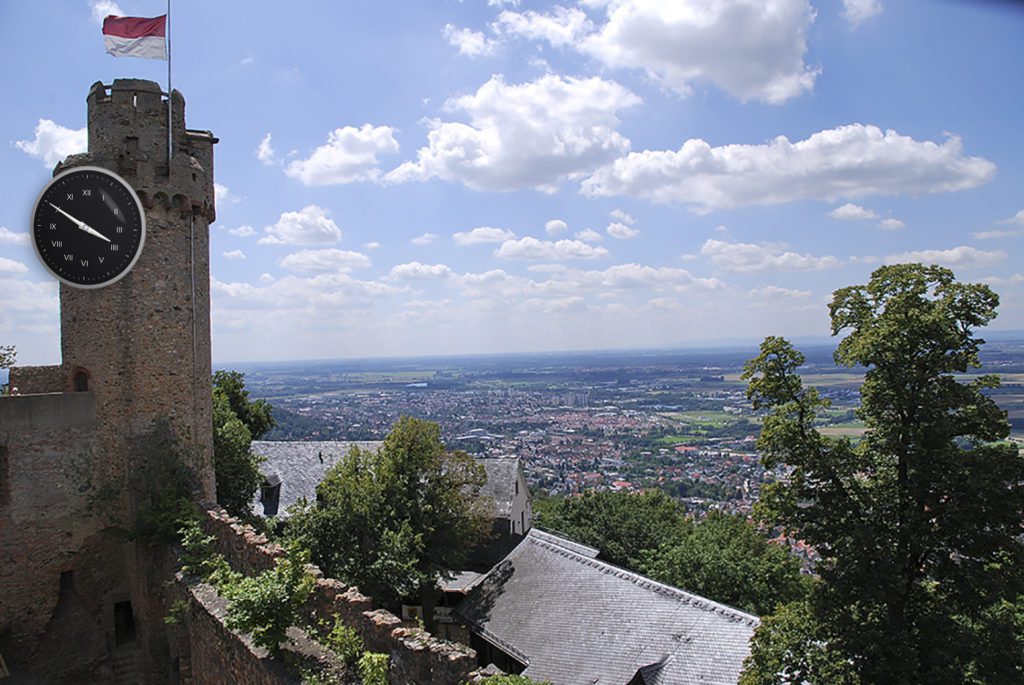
3:50
